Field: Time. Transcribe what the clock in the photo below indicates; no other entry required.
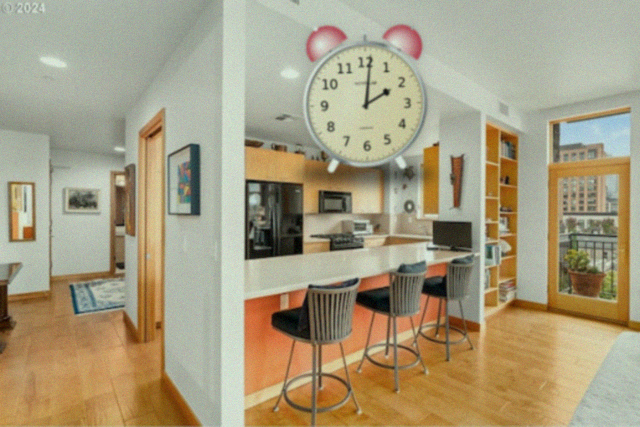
2:01
